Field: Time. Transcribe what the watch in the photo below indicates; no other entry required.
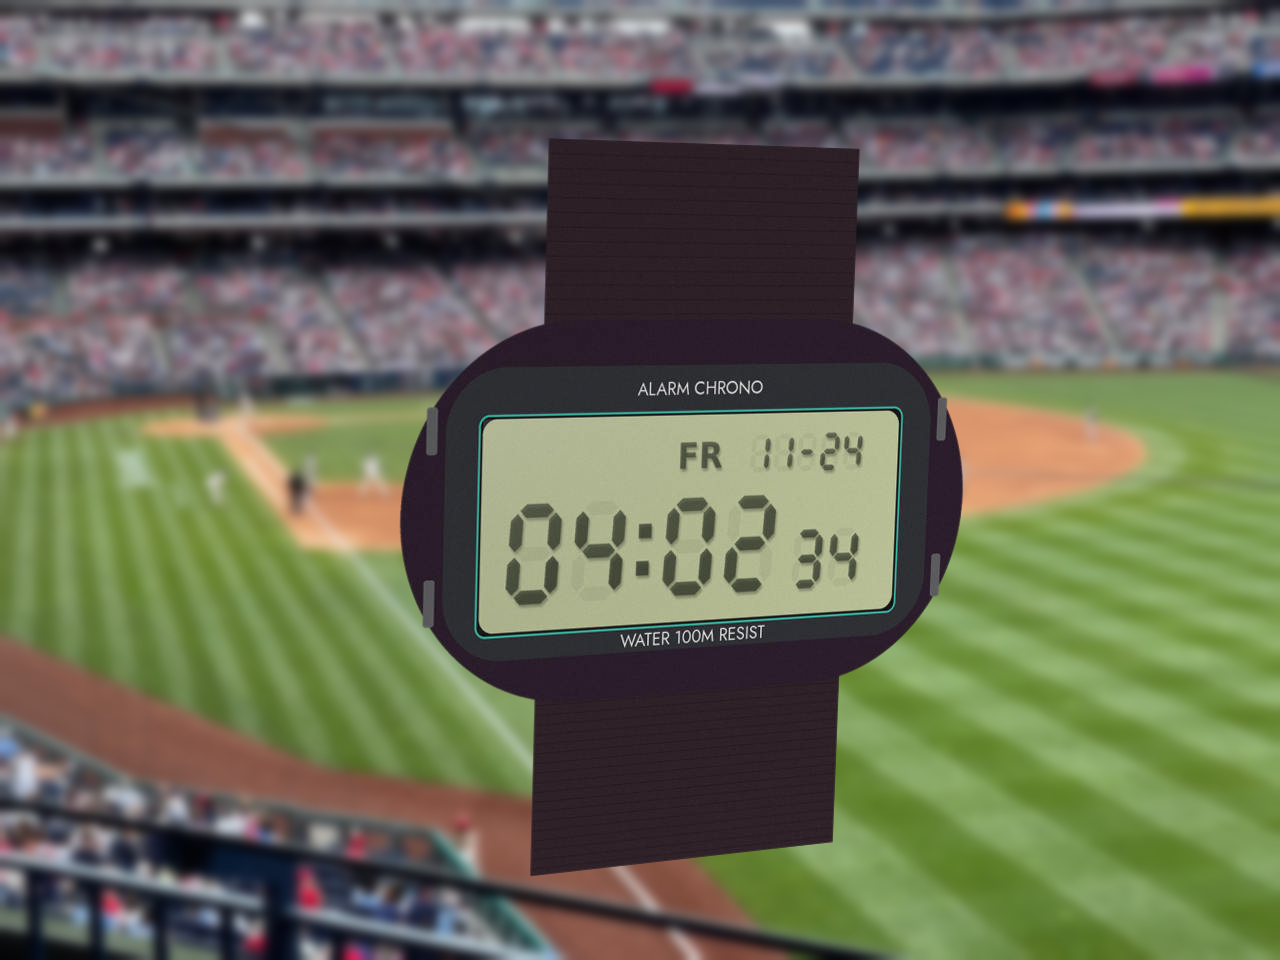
4:02:34
